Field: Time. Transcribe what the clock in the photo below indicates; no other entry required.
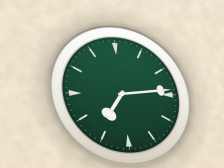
7:14
